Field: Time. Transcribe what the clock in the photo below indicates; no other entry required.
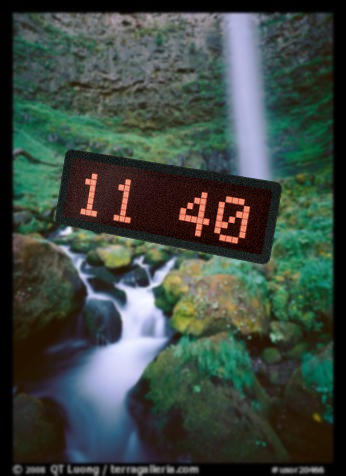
11:40
